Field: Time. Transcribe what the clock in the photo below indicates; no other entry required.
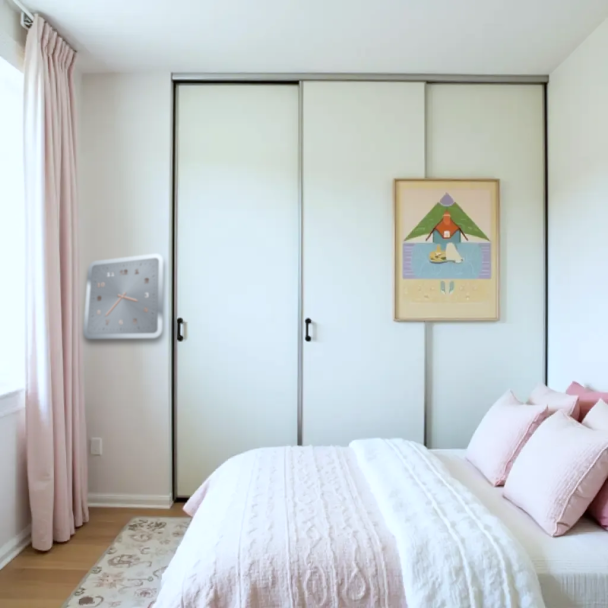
3:37
